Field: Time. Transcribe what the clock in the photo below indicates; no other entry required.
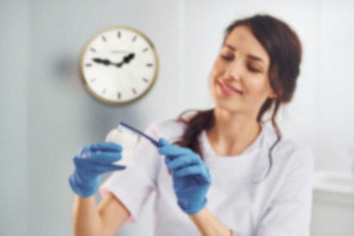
1:47
